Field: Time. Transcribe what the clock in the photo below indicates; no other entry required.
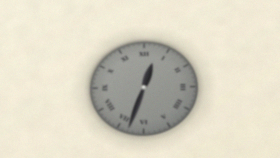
12:33
